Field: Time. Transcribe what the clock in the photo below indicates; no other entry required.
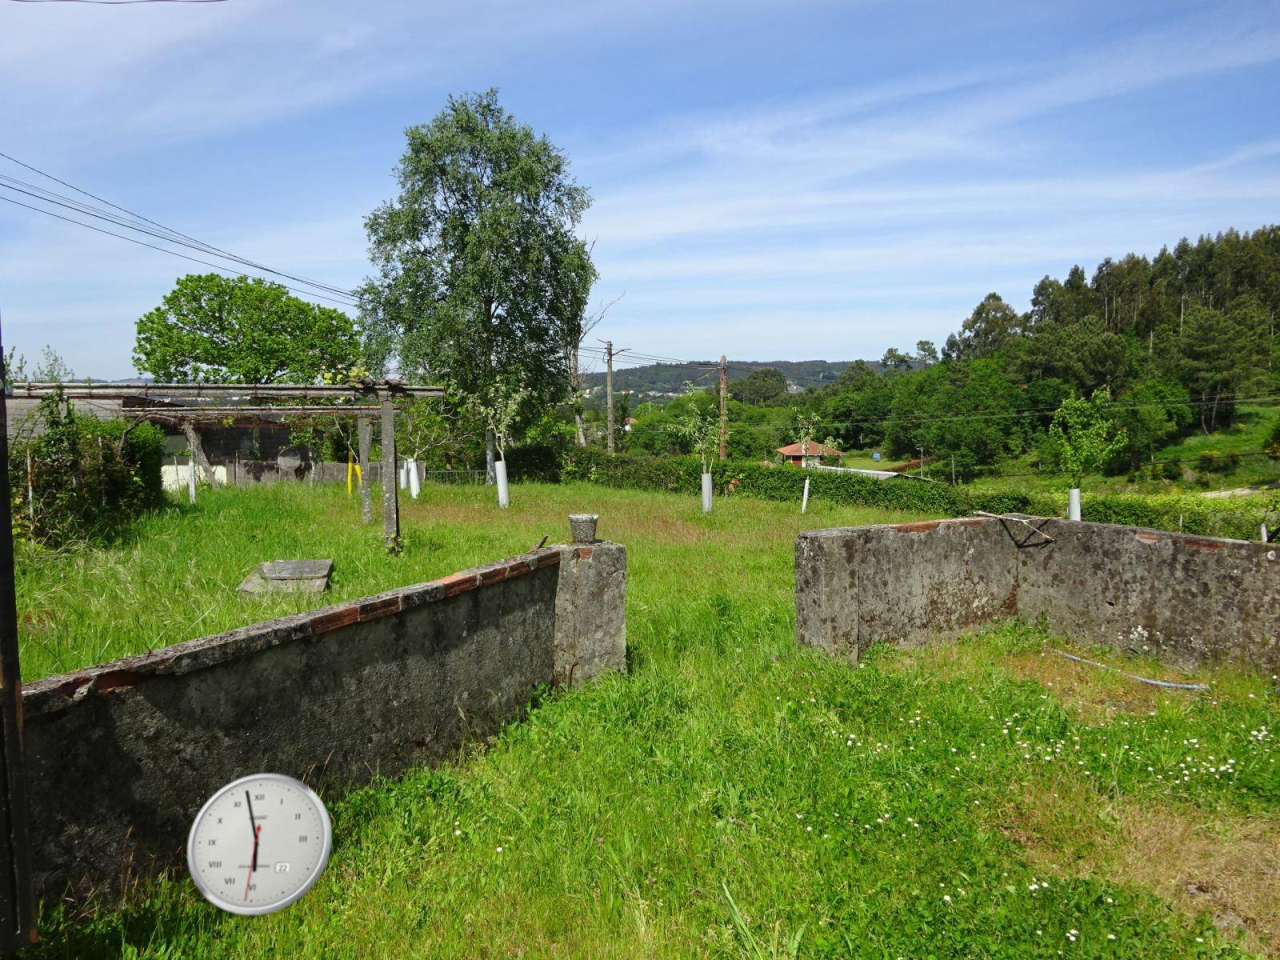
5:57:31
